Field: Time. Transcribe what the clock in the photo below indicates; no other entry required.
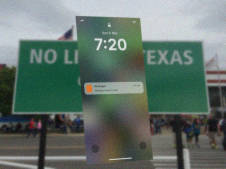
7:20
